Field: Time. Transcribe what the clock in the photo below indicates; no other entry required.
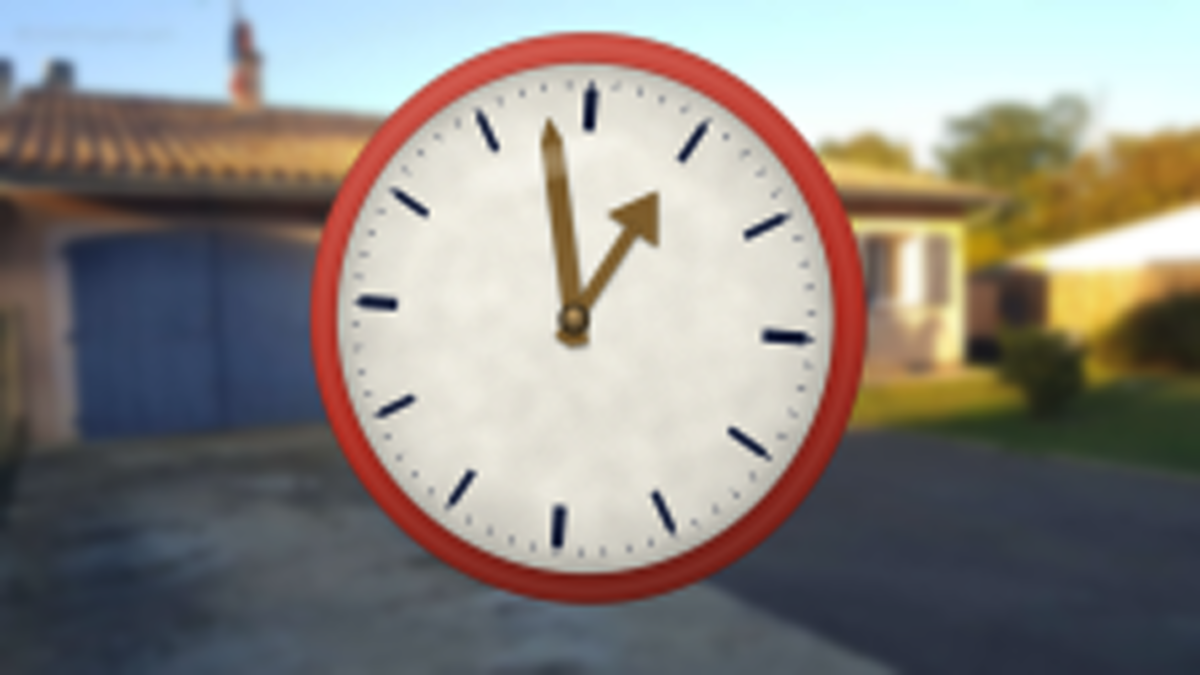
12:58
